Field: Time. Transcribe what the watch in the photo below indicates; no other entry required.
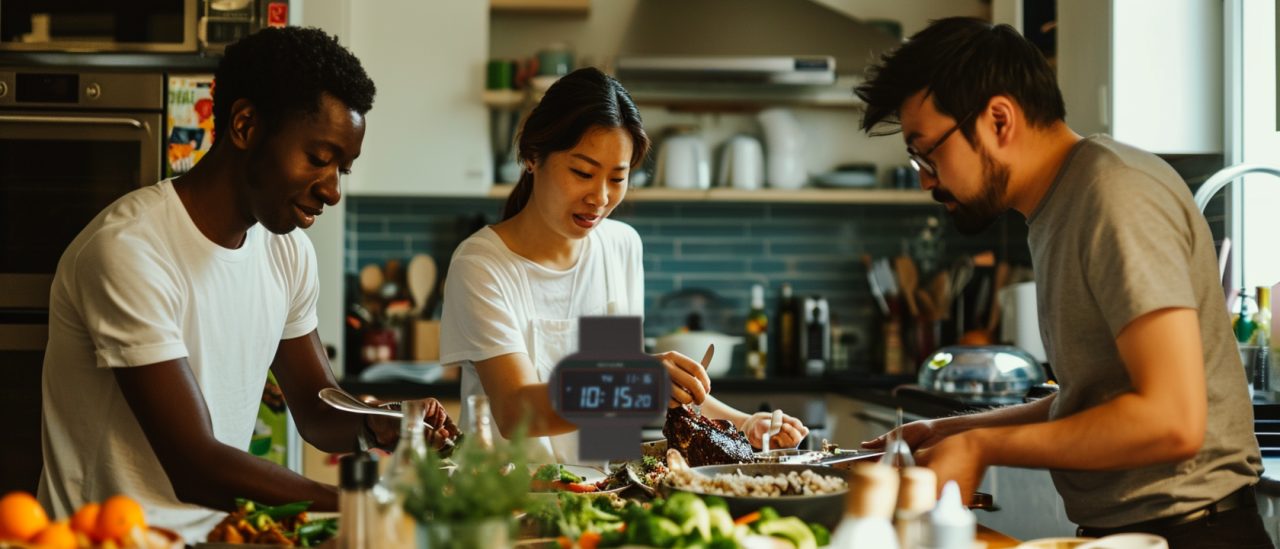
10:15
